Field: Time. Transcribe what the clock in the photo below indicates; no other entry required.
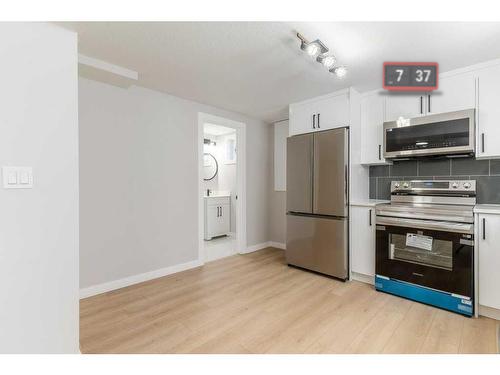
7:37
